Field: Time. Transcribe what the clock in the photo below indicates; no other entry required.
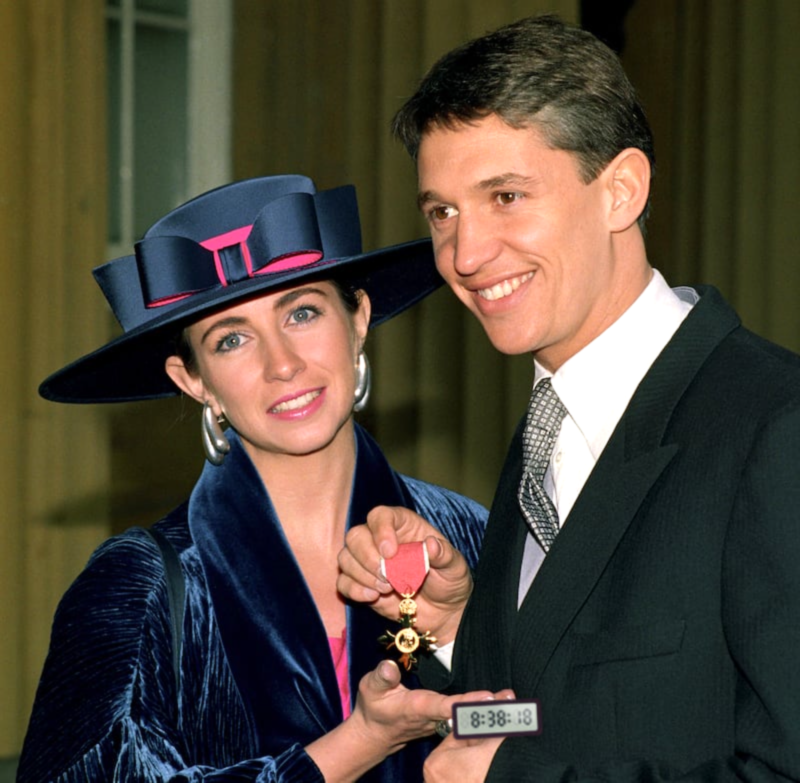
8:38:18
